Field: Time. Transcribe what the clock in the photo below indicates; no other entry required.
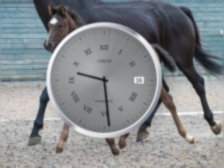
9:29
